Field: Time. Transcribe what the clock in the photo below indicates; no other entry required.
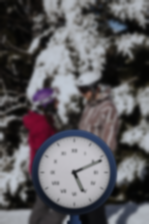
5:11
